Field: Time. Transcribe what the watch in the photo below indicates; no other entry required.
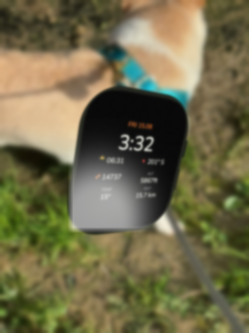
3:32
